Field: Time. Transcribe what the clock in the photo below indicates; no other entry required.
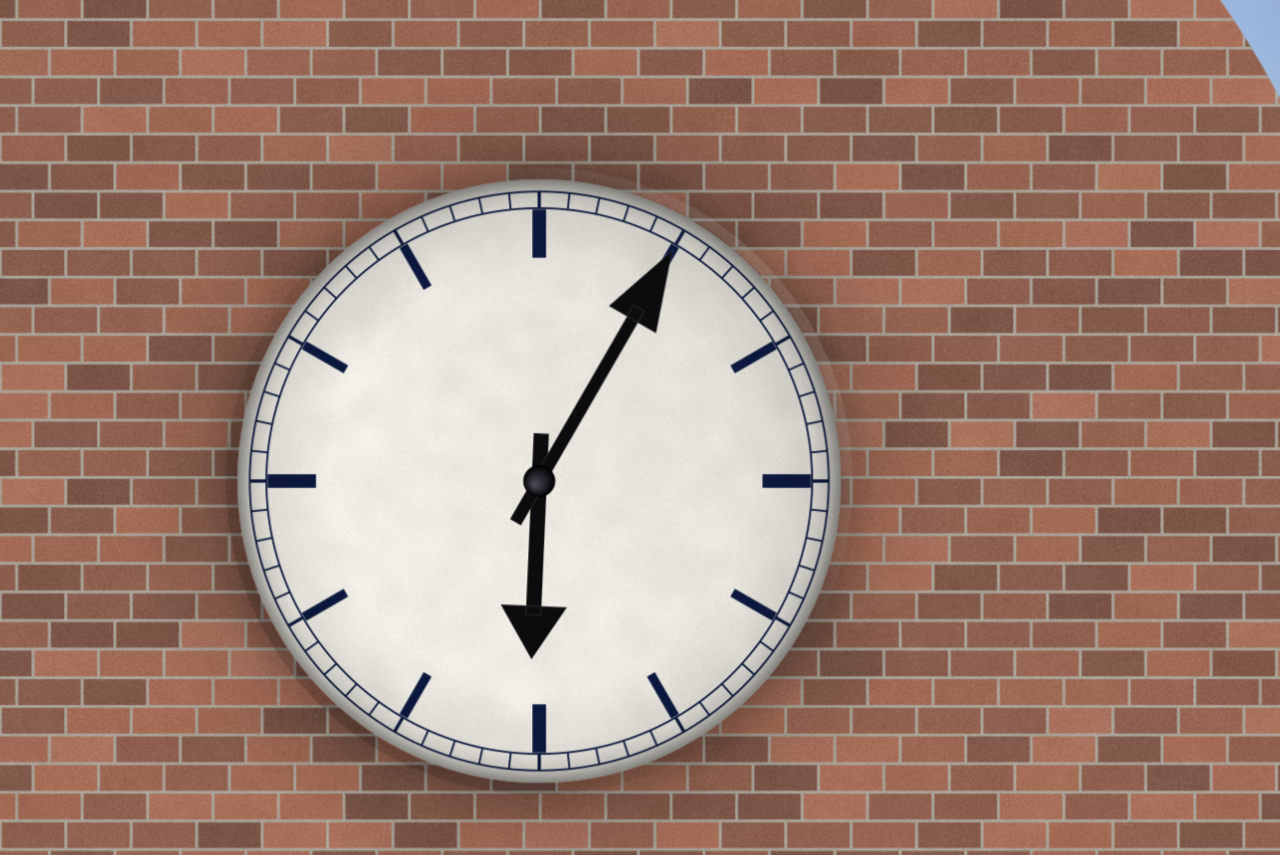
6:05
